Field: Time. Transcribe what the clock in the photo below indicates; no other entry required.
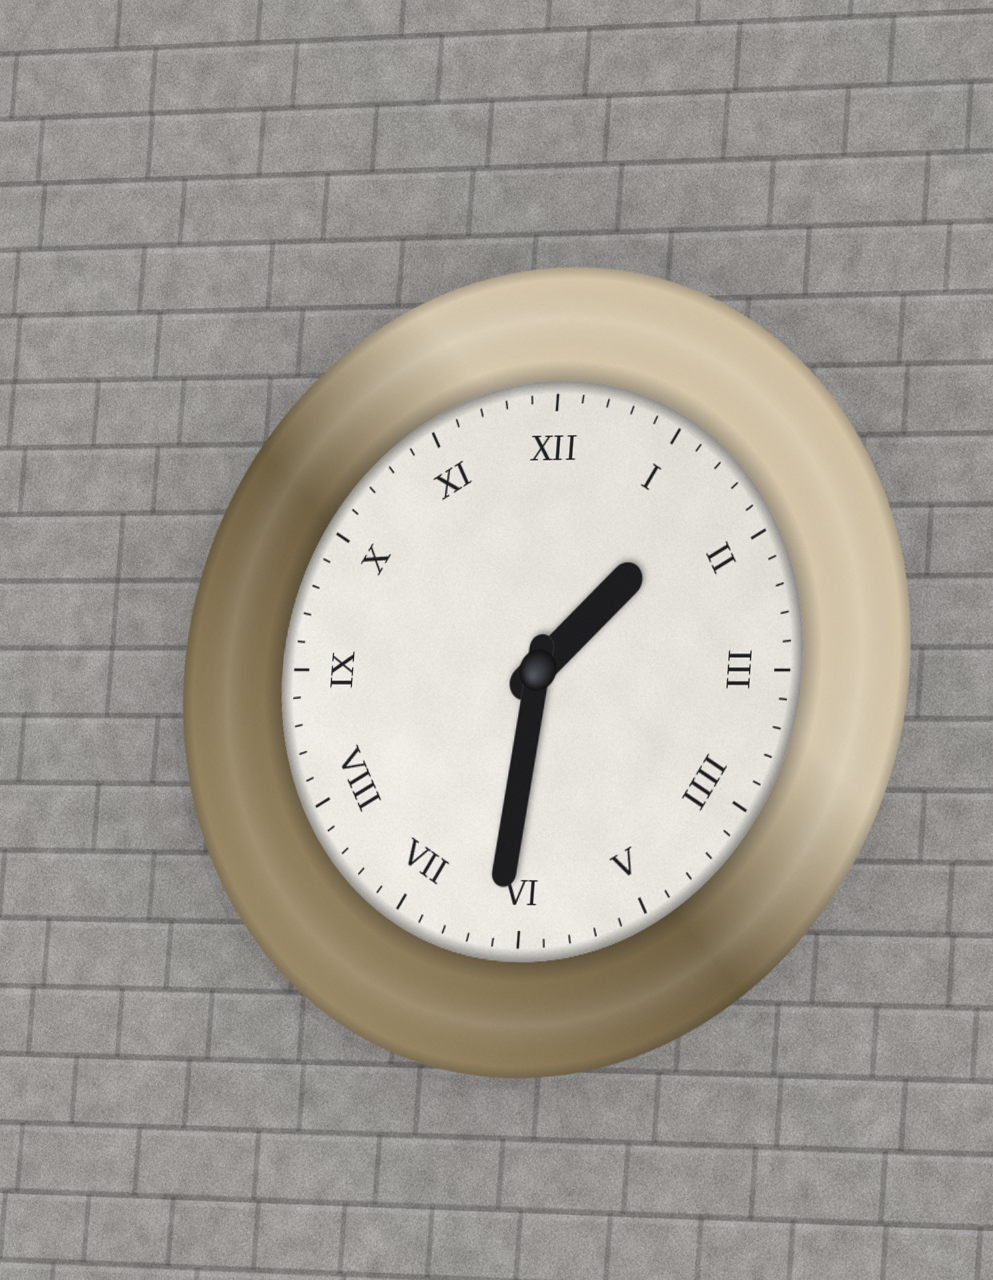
1:31
